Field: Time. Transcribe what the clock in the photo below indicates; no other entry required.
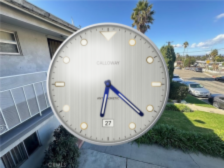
6:22
